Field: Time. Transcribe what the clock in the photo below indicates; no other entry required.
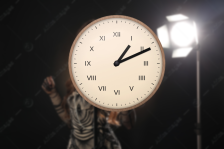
1:11
